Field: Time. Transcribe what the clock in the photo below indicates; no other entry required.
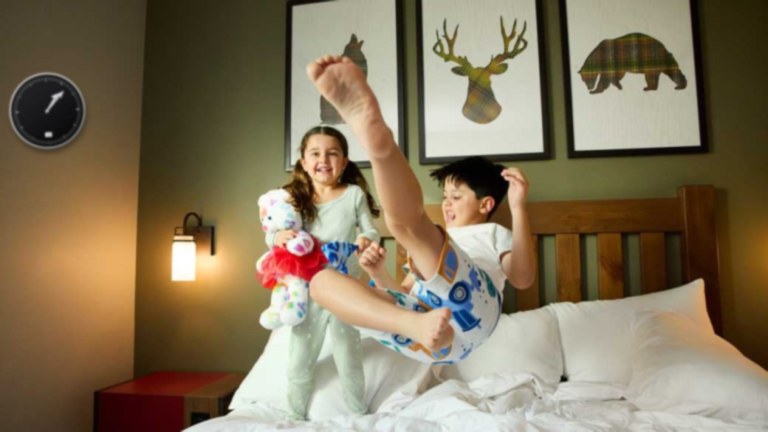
1:07
